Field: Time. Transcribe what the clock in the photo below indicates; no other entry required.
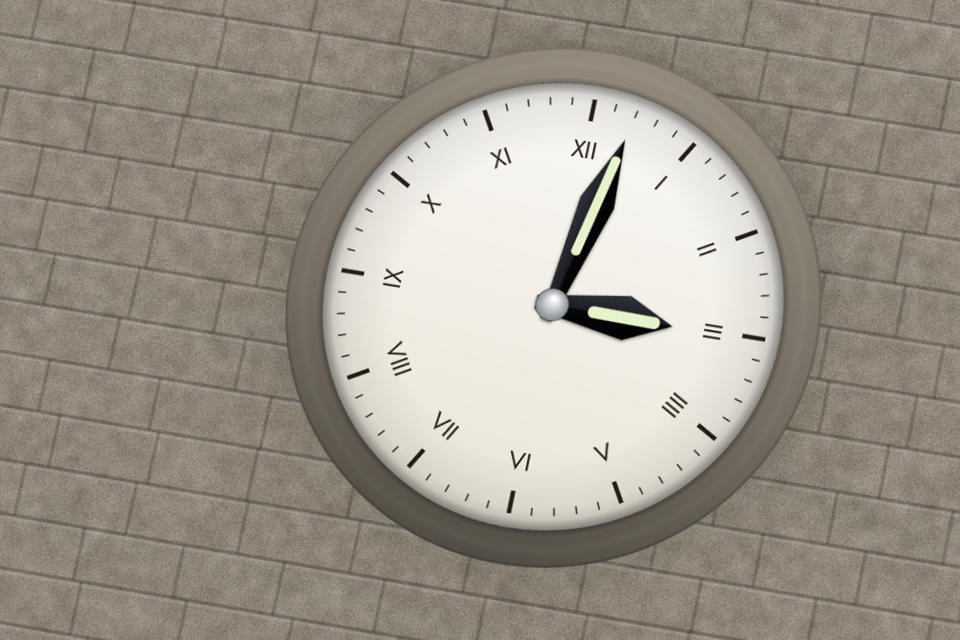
3:02
